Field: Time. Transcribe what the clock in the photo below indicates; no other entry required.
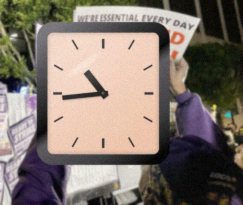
10:44
